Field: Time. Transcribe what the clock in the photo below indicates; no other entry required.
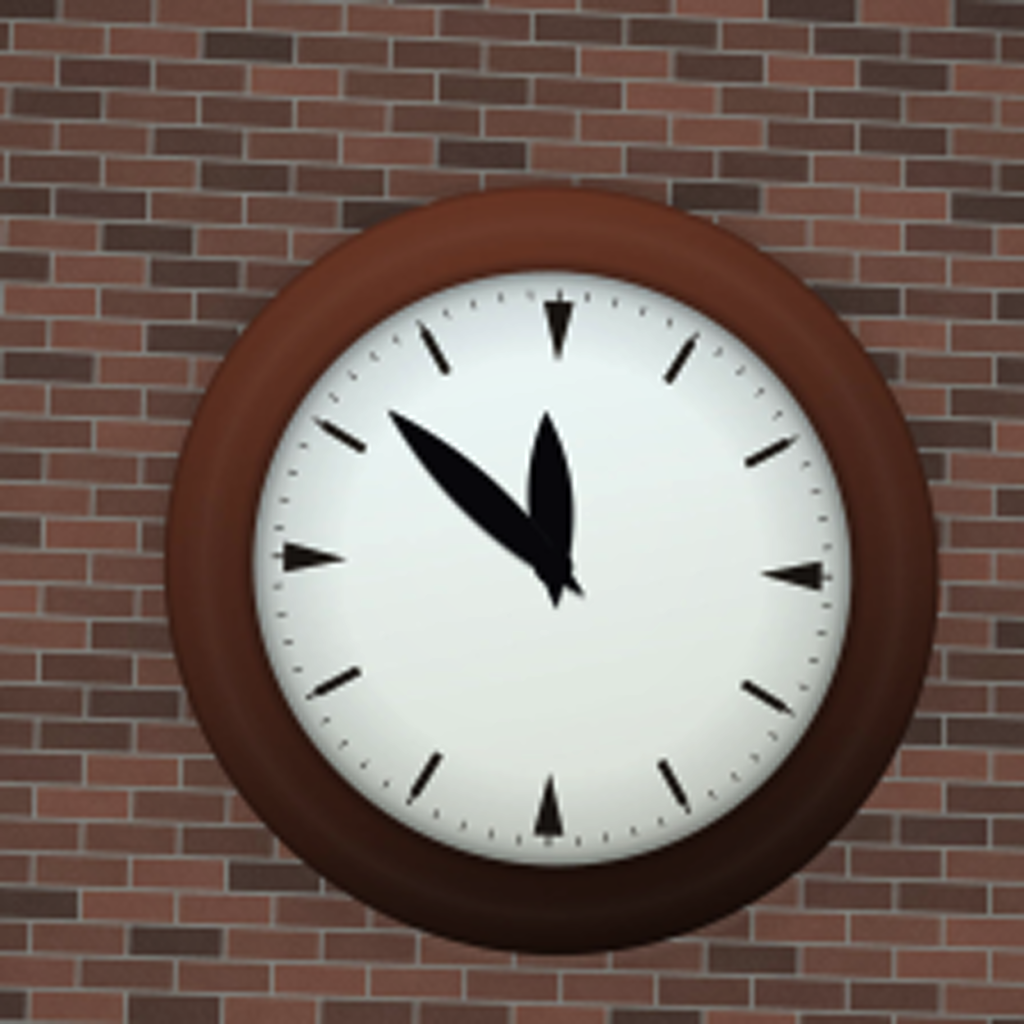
11:52
